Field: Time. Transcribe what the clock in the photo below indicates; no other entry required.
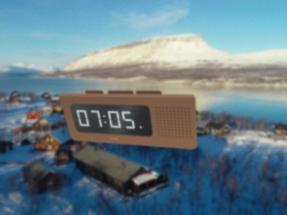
7:05
